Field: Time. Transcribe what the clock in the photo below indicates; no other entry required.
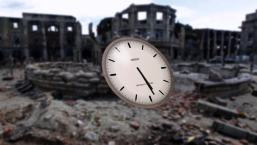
5:28
